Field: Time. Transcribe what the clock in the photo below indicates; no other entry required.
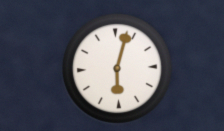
6:03
